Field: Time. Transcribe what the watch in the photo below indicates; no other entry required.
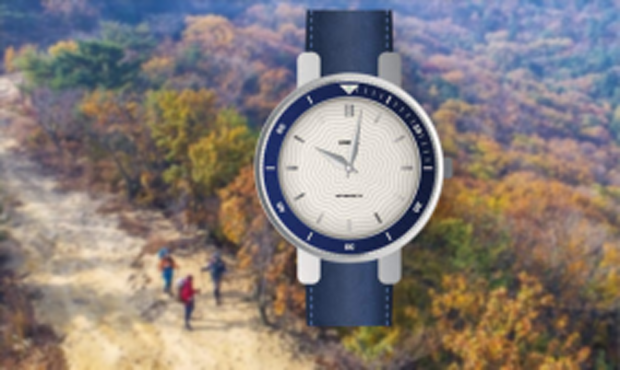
10:02
